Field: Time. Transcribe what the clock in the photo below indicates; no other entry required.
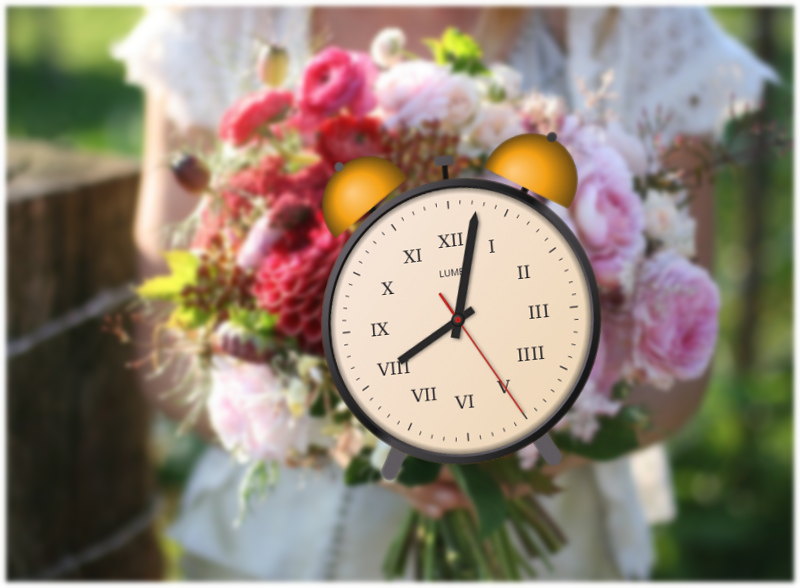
8:02:25
